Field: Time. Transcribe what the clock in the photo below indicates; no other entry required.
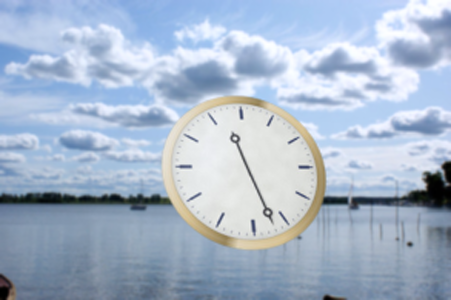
11:27
